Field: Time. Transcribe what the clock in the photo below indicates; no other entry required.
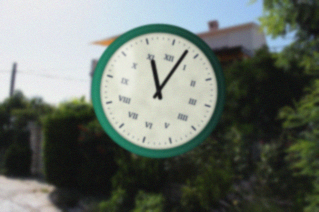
11:03
